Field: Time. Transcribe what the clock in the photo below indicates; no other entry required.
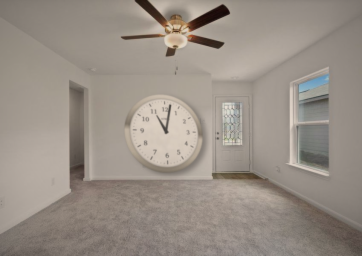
11:02
